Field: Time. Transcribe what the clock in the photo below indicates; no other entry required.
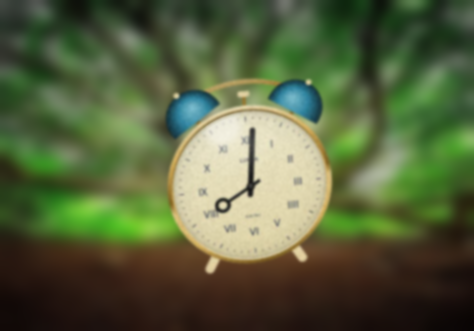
8:01
